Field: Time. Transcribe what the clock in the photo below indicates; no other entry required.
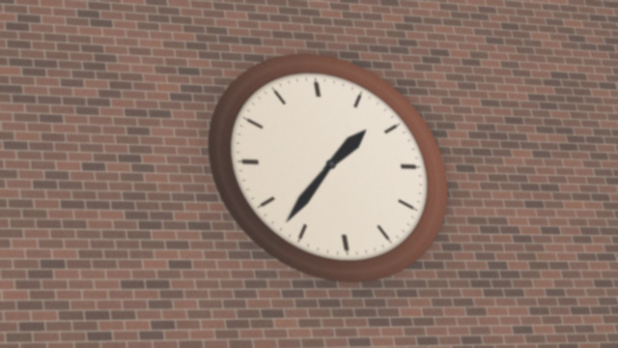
1:37
